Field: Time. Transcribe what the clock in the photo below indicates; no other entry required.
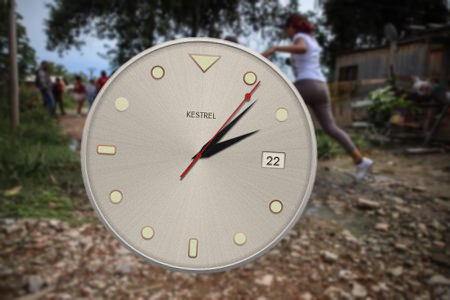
2:07:06
